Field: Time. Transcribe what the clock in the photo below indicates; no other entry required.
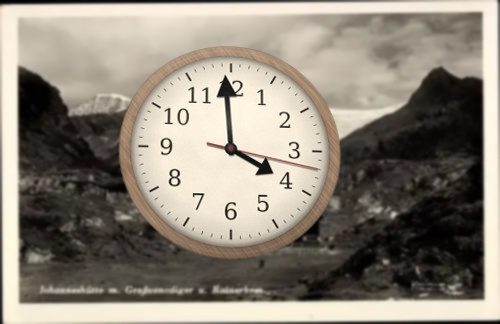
3:59:17
